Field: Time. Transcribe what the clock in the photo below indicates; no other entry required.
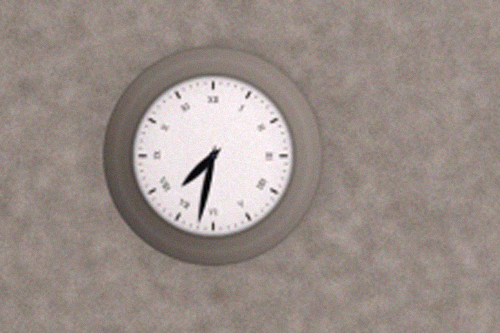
7:32
